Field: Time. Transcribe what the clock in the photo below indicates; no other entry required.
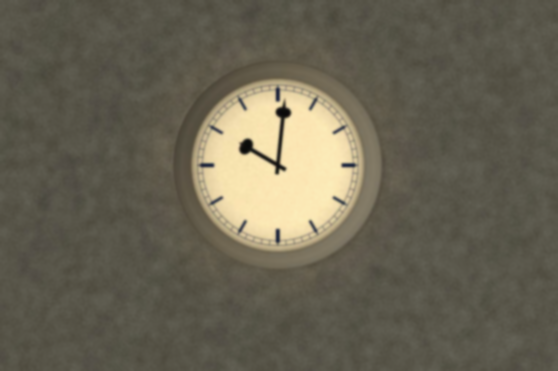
10:01
